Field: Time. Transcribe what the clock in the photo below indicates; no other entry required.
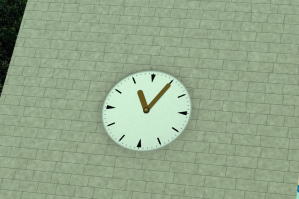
11:05
